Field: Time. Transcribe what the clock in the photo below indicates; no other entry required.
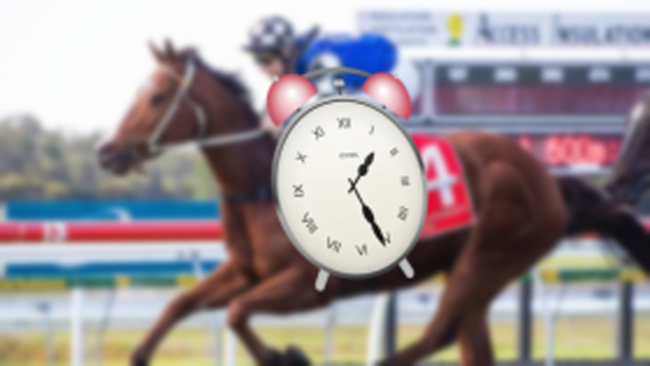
1:26
